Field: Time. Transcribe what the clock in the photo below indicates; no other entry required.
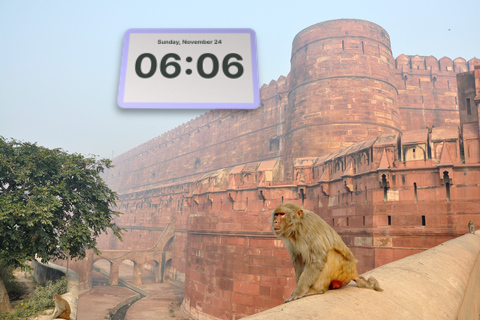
6:06
